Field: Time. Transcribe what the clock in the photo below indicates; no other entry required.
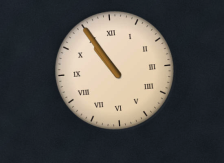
10:55
